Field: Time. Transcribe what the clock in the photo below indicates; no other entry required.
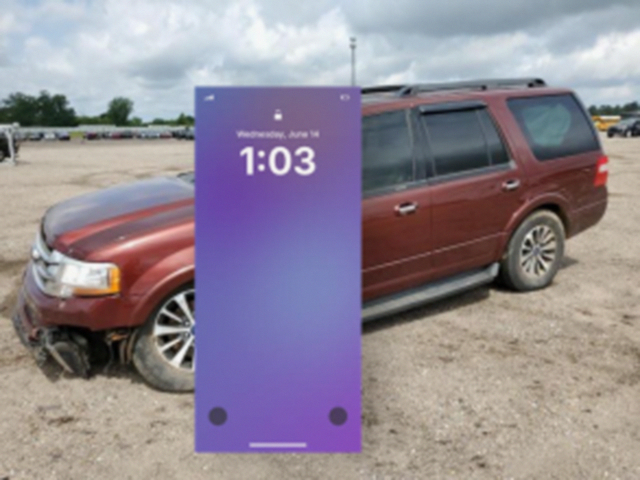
1:03
